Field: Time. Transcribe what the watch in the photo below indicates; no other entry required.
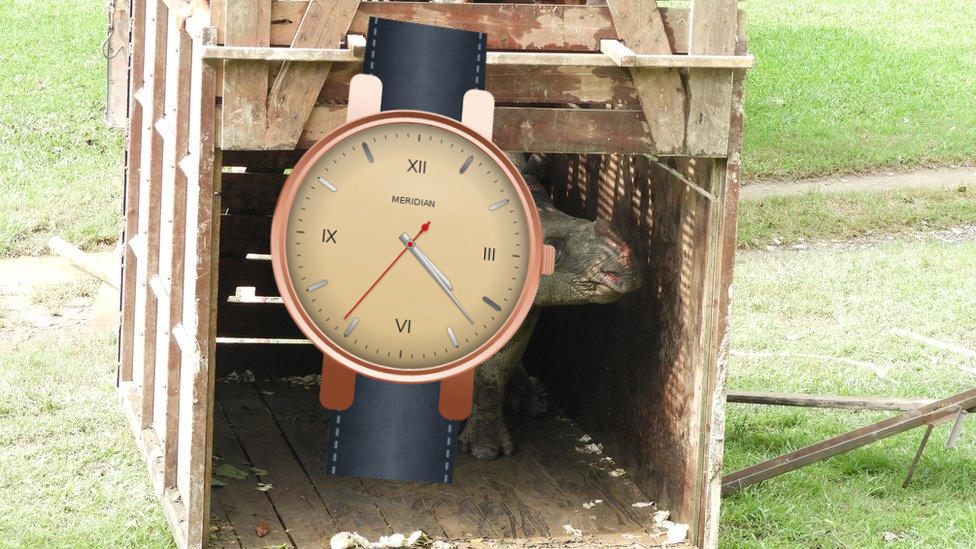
4:22:36
